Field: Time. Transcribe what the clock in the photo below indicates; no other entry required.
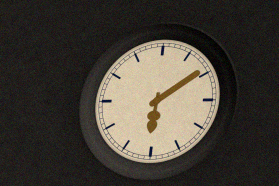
6:09
